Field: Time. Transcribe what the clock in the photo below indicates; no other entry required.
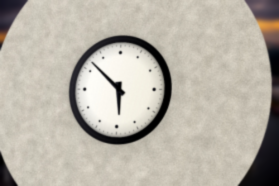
5:52
